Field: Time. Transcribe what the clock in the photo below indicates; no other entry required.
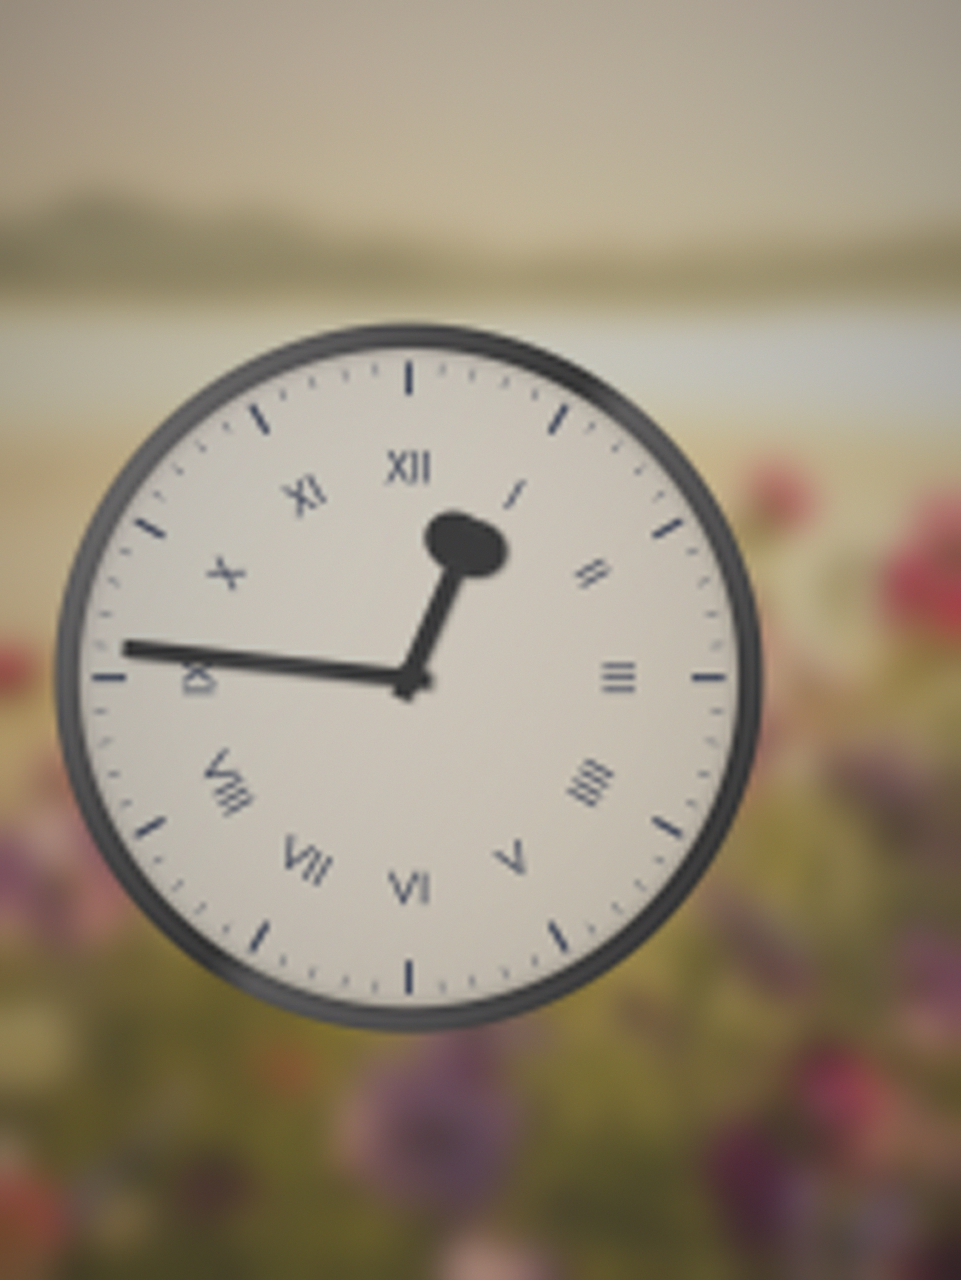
12:46
